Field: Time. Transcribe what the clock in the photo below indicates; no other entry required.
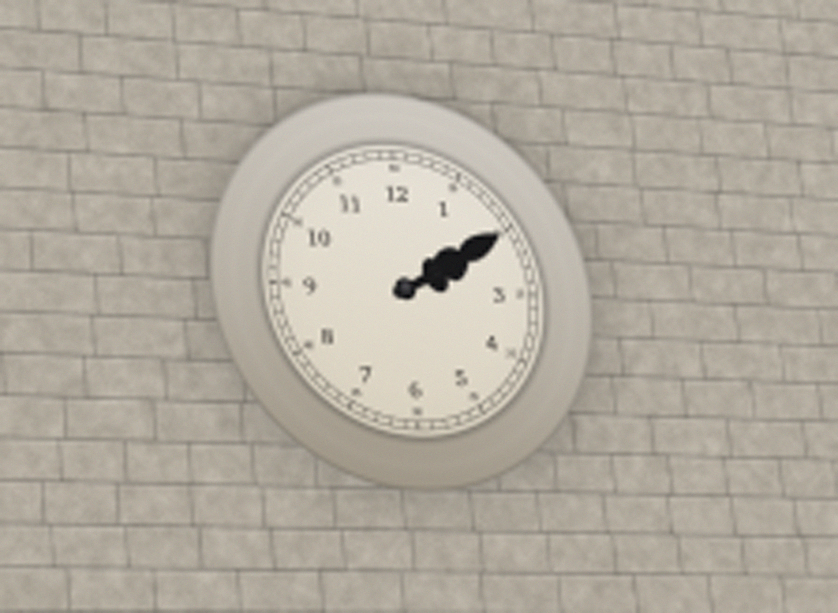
2:10
